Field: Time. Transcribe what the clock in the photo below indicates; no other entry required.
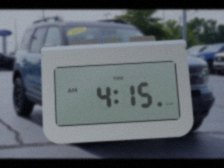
4:15
